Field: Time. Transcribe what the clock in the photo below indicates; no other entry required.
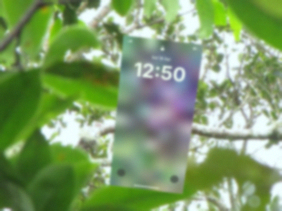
12:50
